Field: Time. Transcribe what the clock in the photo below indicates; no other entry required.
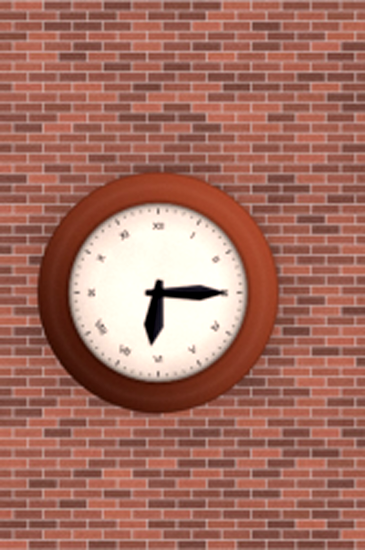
6:15
